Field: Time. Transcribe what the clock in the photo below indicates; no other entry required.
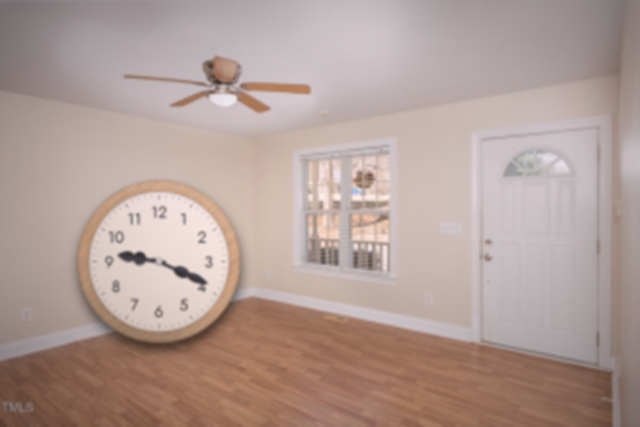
9:19
